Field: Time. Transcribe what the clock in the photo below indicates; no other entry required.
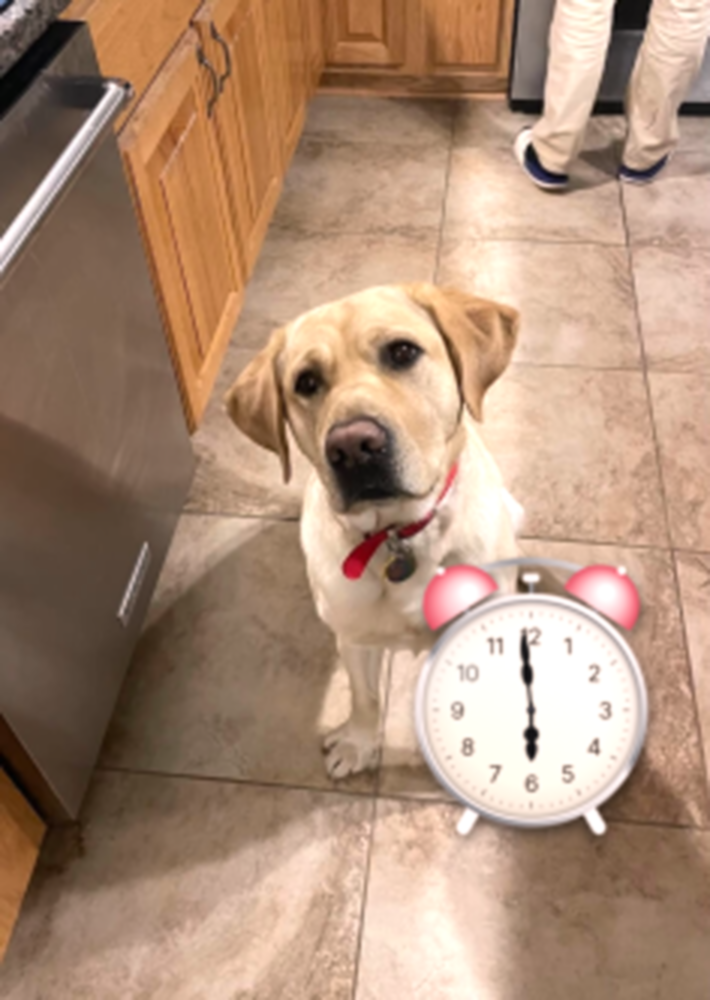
5:59
